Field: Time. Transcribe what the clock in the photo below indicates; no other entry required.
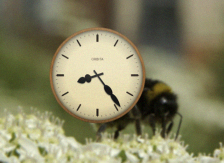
8:24
